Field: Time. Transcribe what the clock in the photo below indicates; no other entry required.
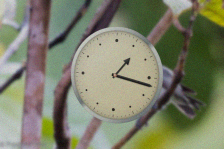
1:17
